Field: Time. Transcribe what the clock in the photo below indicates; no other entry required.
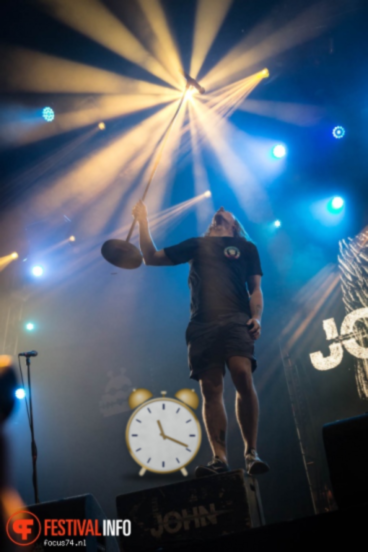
11:19
